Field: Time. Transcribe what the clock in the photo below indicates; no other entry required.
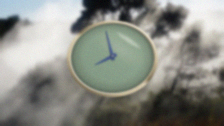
7:58
